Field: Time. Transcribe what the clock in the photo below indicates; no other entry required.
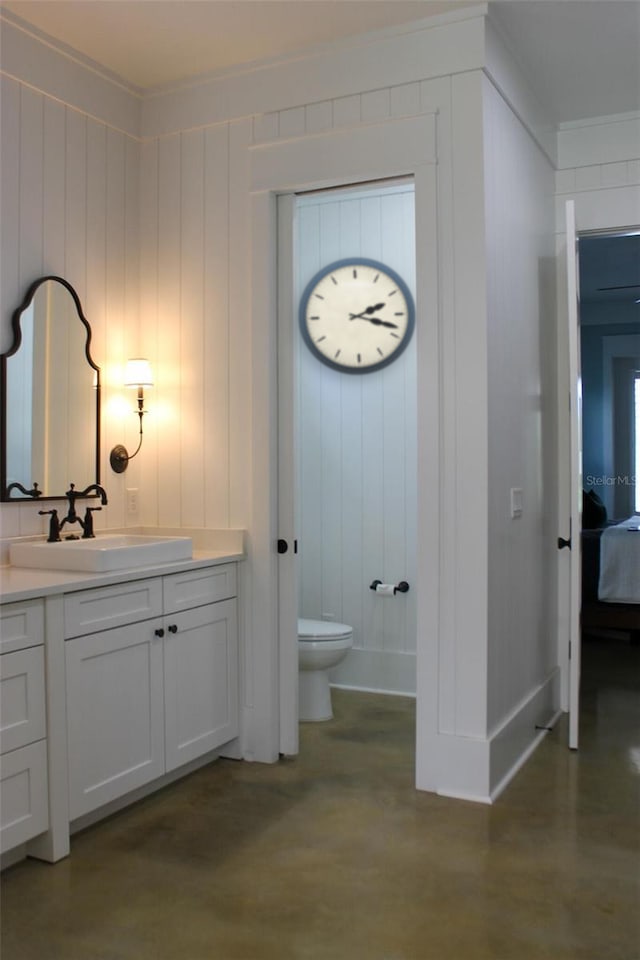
2:18
